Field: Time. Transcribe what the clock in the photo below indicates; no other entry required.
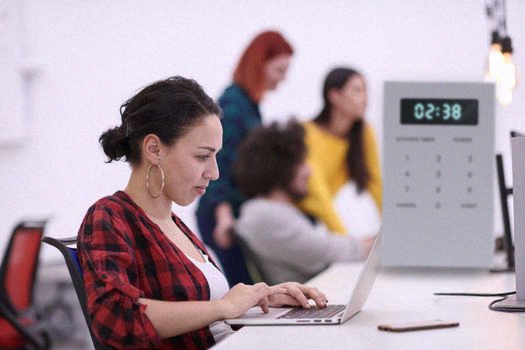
2:38
